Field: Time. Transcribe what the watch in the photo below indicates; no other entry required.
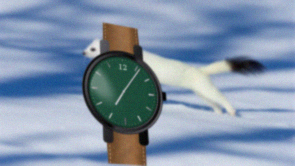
7:06
